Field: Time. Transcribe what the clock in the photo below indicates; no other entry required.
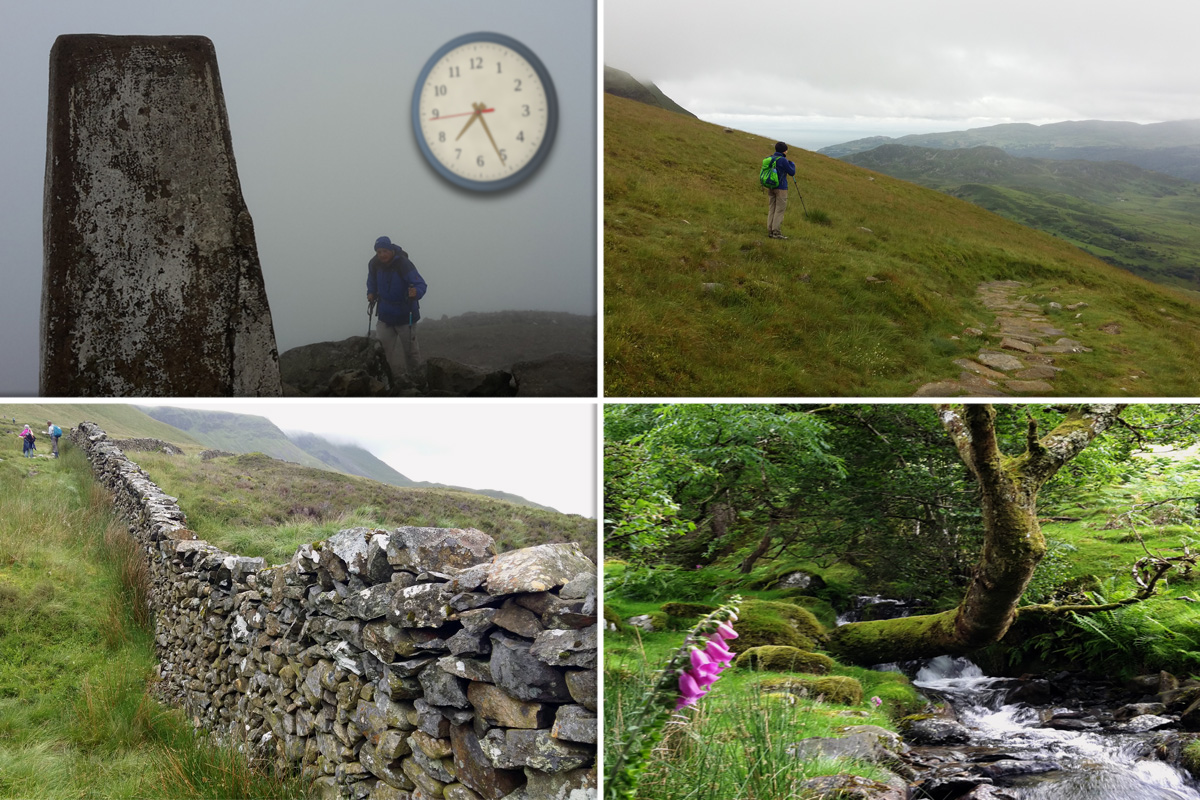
7:25:44
